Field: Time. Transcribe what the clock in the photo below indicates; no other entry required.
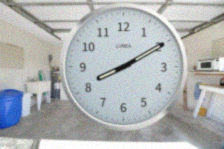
8:10
